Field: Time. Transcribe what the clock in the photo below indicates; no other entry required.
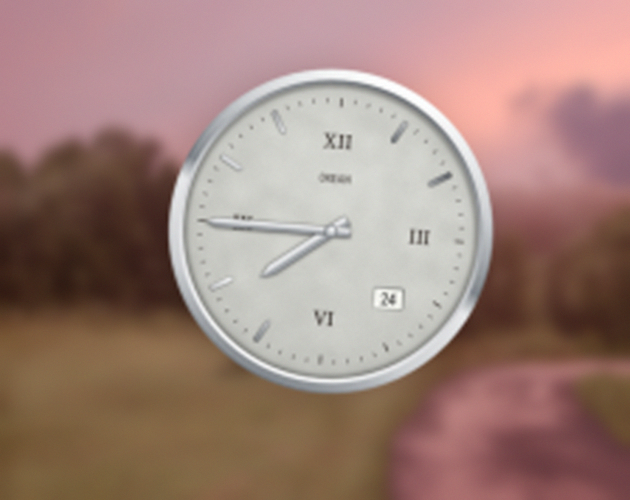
7:45
